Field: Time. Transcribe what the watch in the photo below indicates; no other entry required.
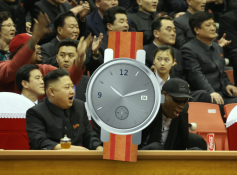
10:12
